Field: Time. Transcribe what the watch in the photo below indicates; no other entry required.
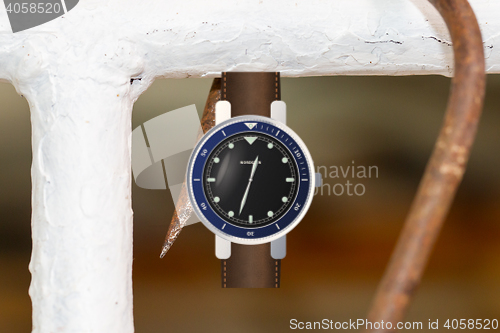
12:33
